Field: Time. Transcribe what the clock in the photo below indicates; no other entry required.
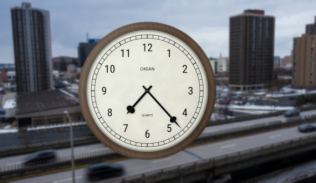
7:23
